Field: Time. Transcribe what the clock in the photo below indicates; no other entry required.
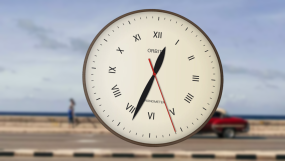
12:33:26
